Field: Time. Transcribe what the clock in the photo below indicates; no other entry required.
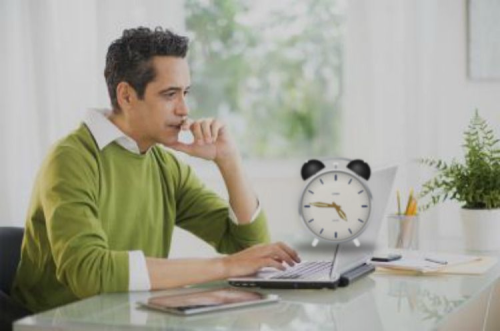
4:46
